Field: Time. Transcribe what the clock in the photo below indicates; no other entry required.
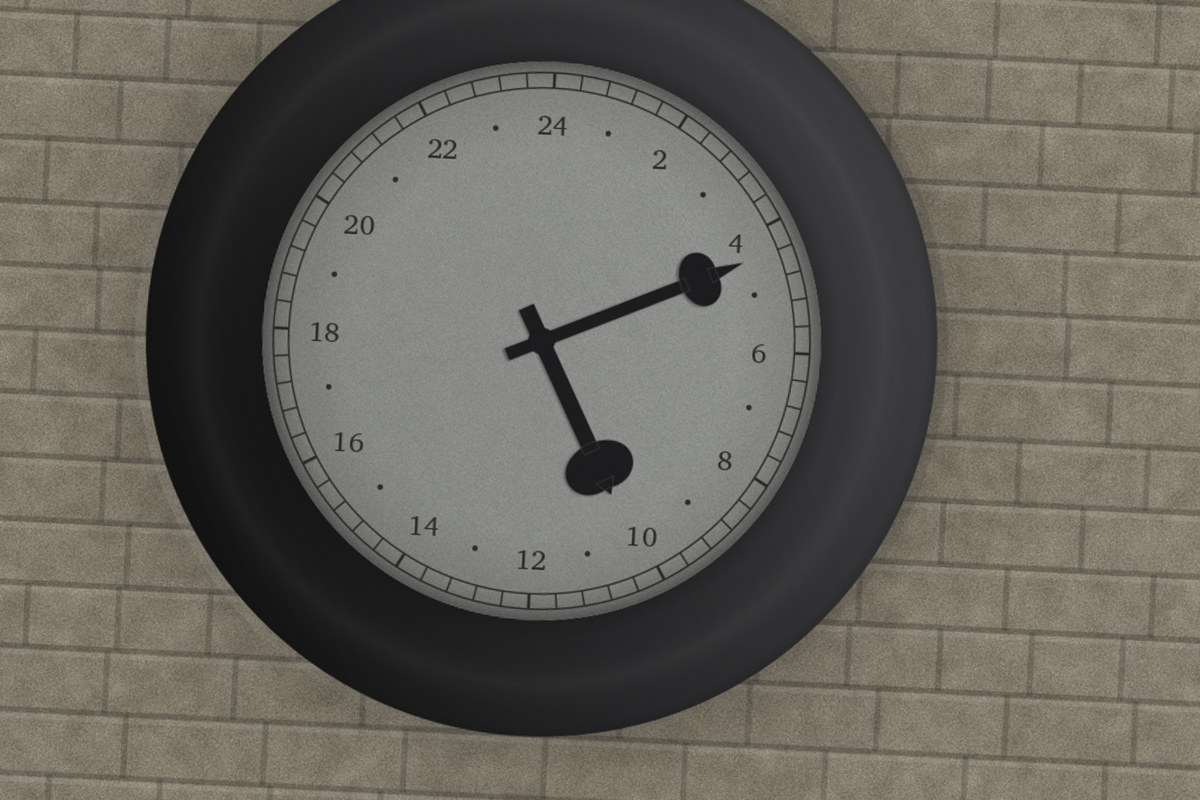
10:11
